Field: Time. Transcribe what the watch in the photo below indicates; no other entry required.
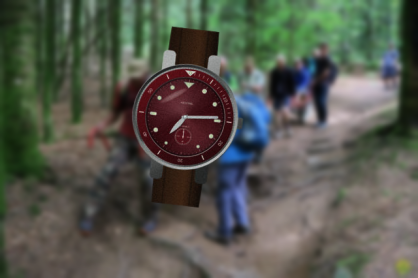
7:14
